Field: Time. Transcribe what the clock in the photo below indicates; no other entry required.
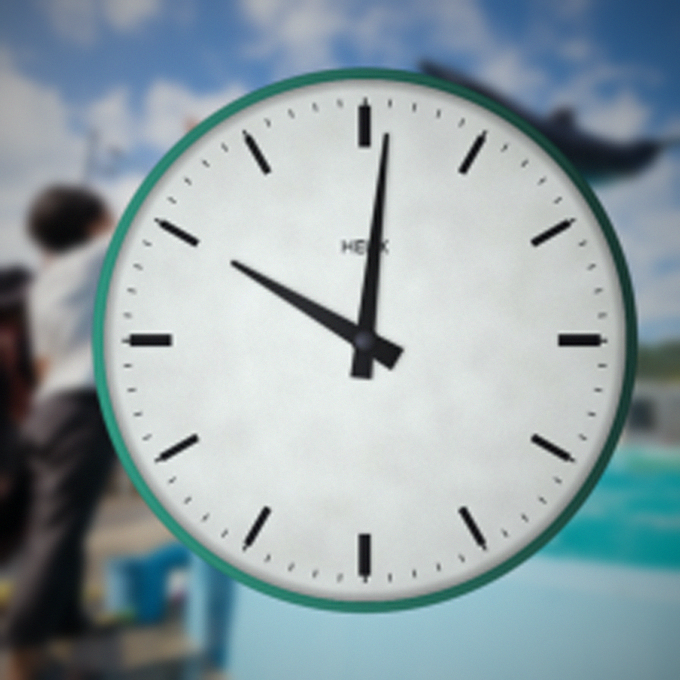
10:01
